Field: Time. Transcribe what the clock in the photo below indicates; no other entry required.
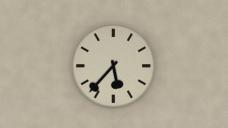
5:37
